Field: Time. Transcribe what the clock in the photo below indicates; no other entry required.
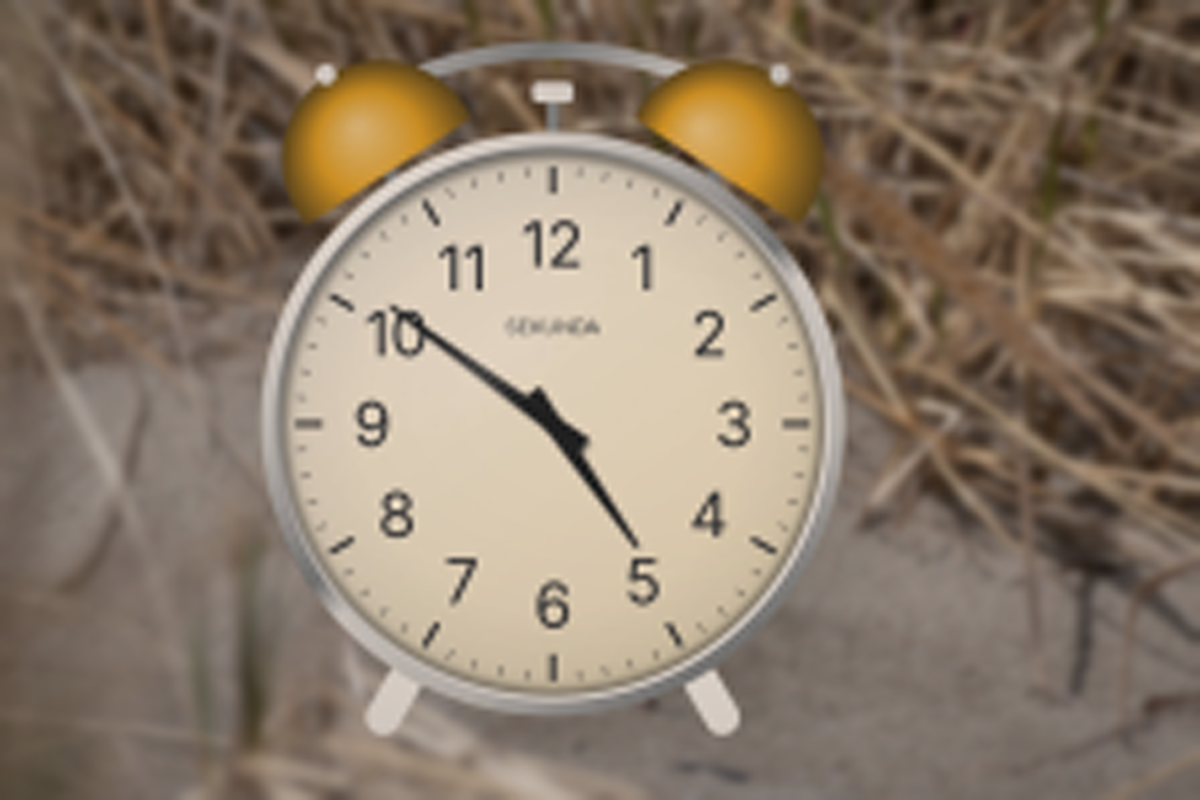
4:51
